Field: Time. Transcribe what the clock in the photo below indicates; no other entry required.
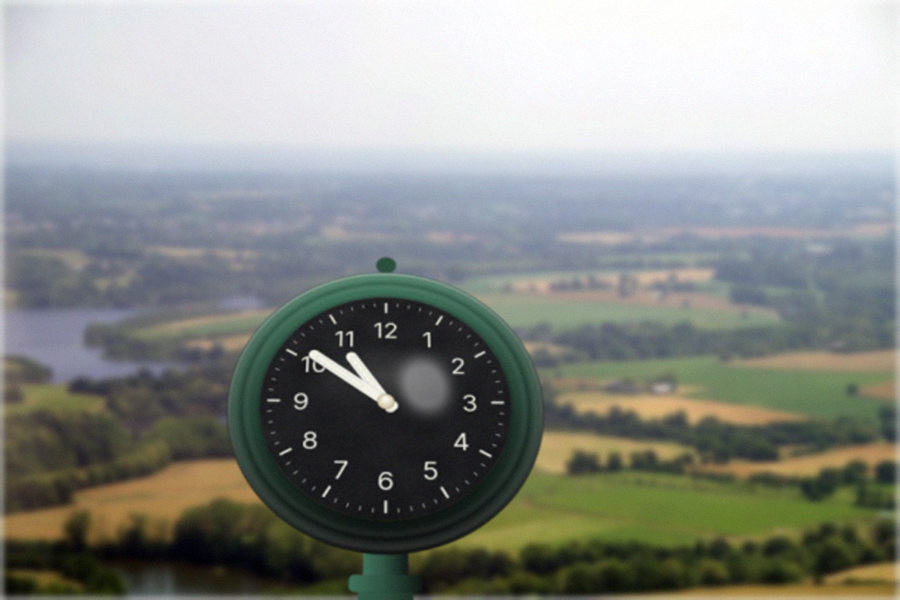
10:51
